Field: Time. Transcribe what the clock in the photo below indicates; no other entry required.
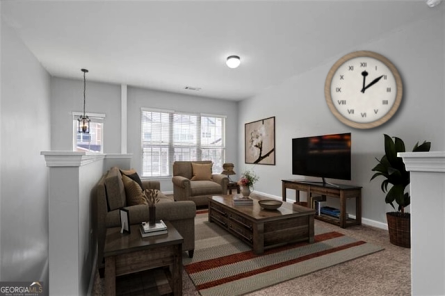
12:09
